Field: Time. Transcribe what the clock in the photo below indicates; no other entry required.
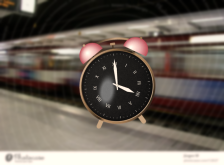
4:00
